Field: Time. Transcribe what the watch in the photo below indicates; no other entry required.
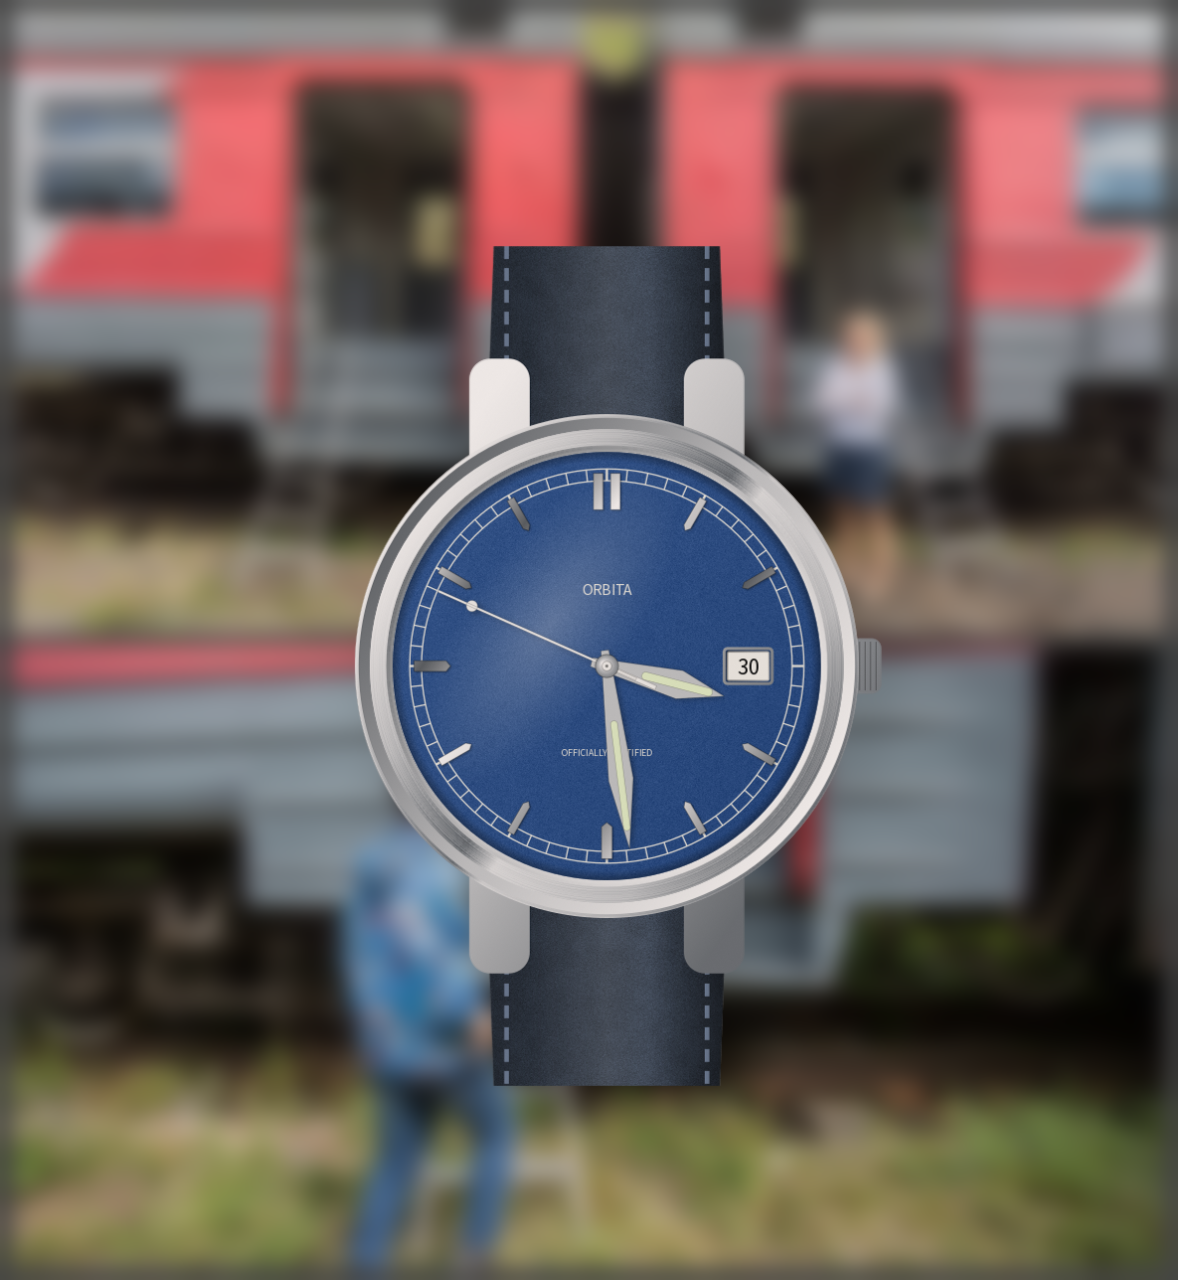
3:28:49
